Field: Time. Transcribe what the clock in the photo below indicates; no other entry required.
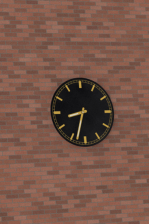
8:33
